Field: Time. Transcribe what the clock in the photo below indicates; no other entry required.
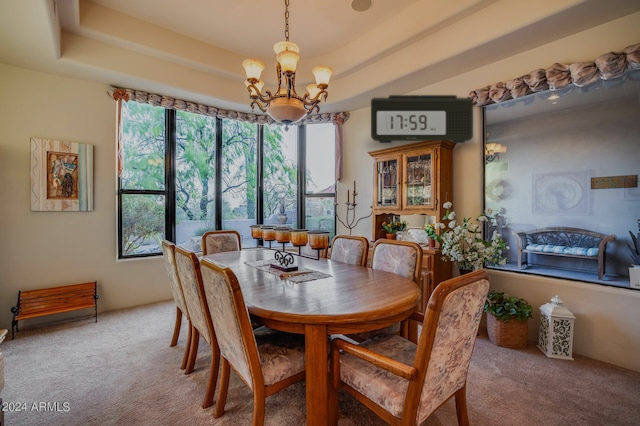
17:59
